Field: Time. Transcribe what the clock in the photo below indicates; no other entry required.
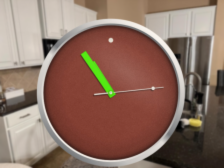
10:54:14
